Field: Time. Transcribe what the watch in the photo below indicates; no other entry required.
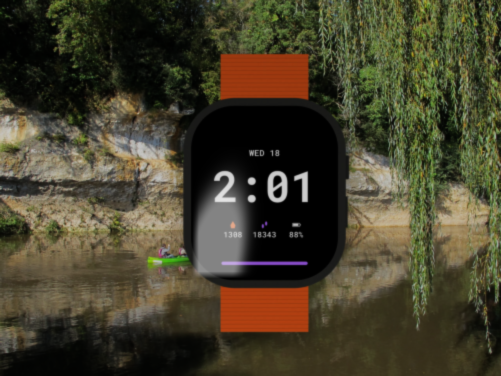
2:01
